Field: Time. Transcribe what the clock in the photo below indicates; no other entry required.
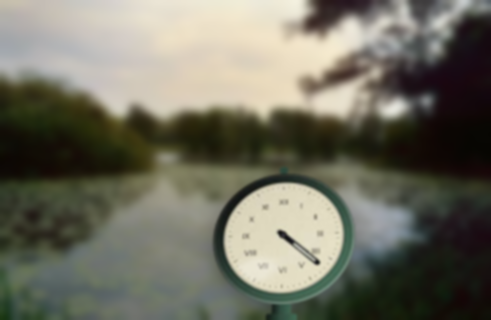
4:22
